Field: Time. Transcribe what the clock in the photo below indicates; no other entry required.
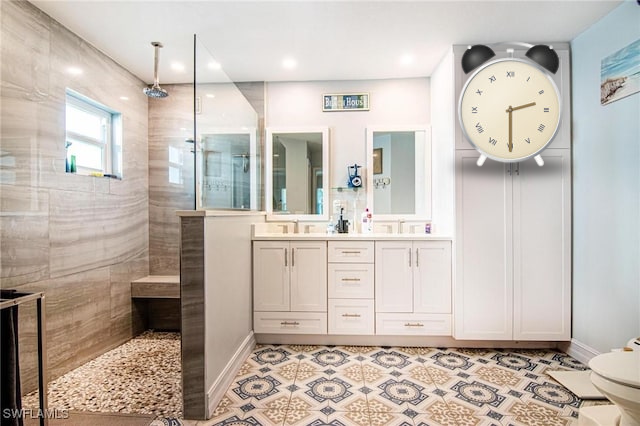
2:30
